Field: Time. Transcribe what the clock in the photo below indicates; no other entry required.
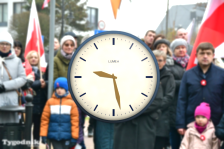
9:28
